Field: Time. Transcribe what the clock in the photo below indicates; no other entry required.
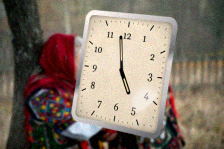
4:58
